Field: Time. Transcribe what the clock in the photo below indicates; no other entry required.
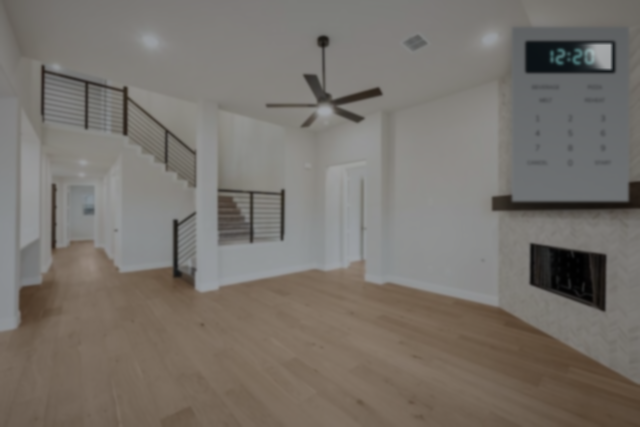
12:20
